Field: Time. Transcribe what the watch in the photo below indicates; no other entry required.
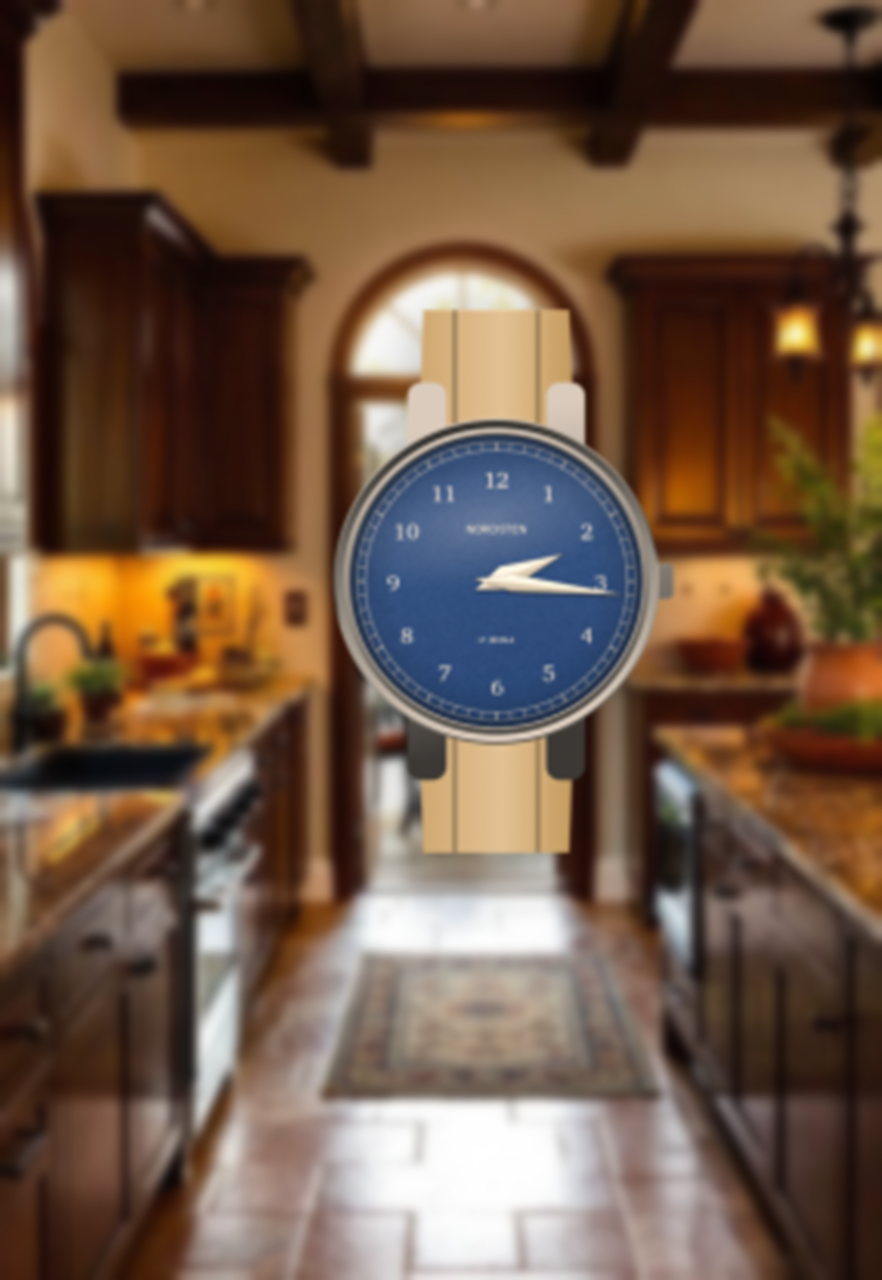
2:16
